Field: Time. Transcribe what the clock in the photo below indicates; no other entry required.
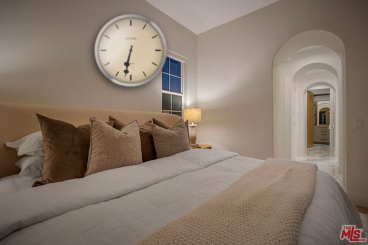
6:32
